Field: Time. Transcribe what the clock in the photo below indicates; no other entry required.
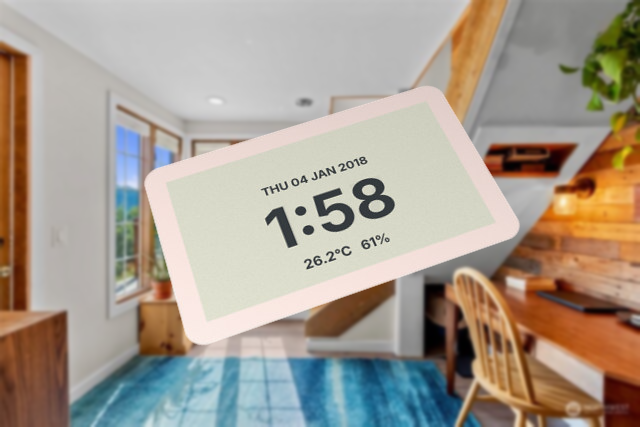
1:58
